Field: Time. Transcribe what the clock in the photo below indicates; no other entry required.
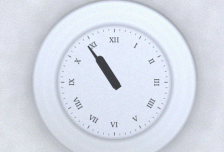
10:54
